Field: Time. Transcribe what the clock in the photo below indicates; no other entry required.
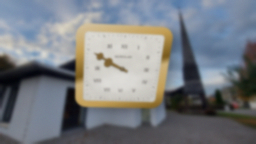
9:50
